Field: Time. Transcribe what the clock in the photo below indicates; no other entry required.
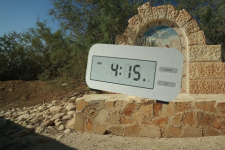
4:15
